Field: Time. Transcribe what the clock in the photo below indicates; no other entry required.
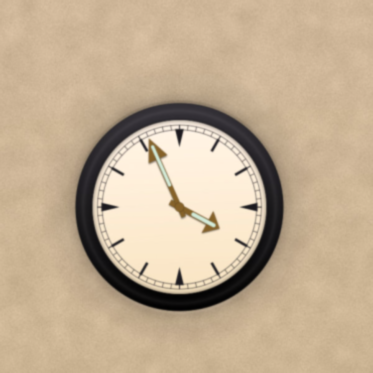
3:56
